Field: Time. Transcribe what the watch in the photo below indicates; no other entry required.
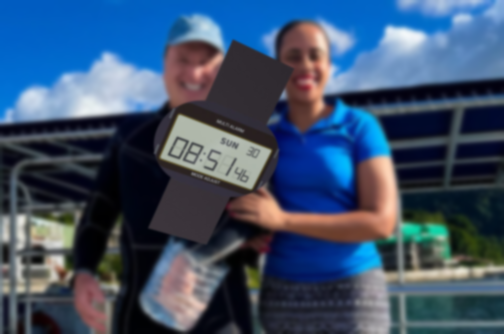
8:51:46
